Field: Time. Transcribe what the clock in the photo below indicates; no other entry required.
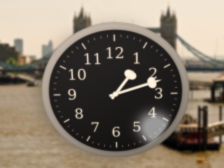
1:12
